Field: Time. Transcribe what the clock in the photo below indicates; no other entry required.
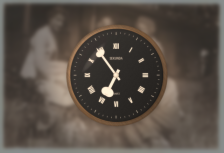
6:54
